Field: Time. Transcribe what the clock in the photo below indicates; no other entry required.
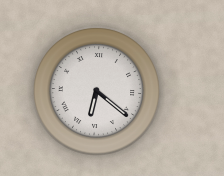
6:21
